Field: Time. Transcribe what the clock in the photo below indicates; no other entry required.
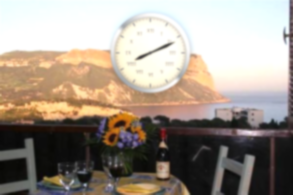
8:11
